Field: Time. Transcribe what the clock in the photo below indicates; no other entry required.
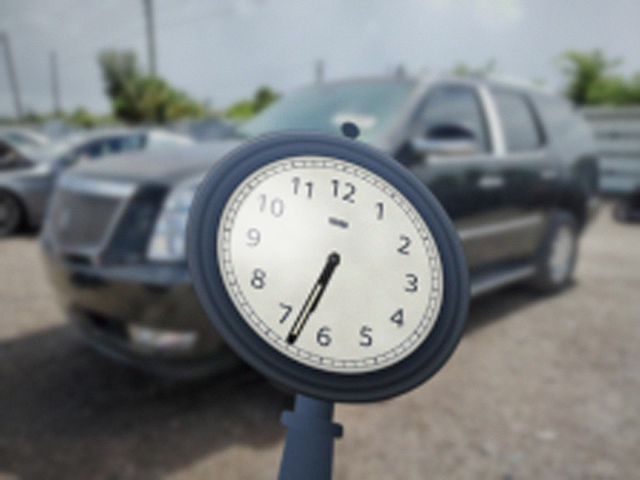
6:33
